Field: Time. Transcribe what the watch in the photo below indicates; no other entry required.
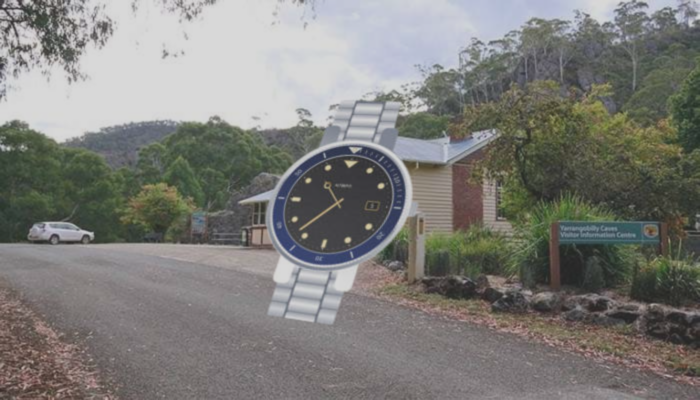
10:37
